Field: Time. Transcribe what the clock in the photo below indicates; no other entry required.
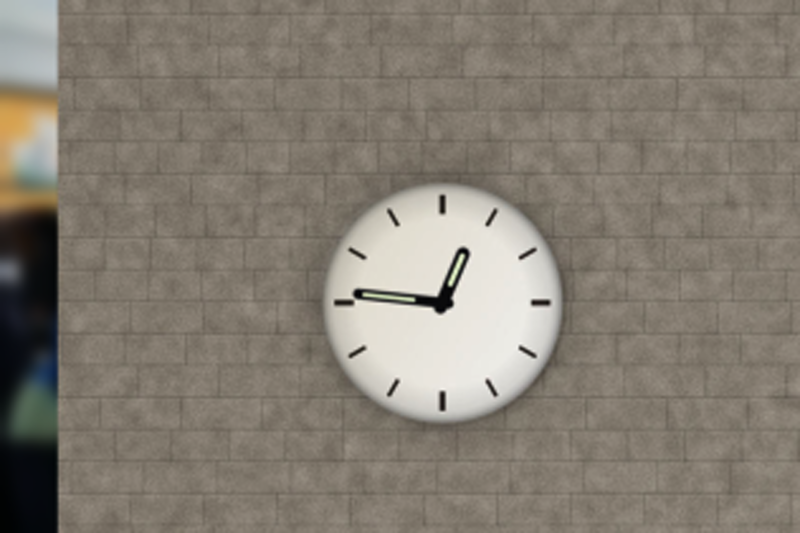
12:46
